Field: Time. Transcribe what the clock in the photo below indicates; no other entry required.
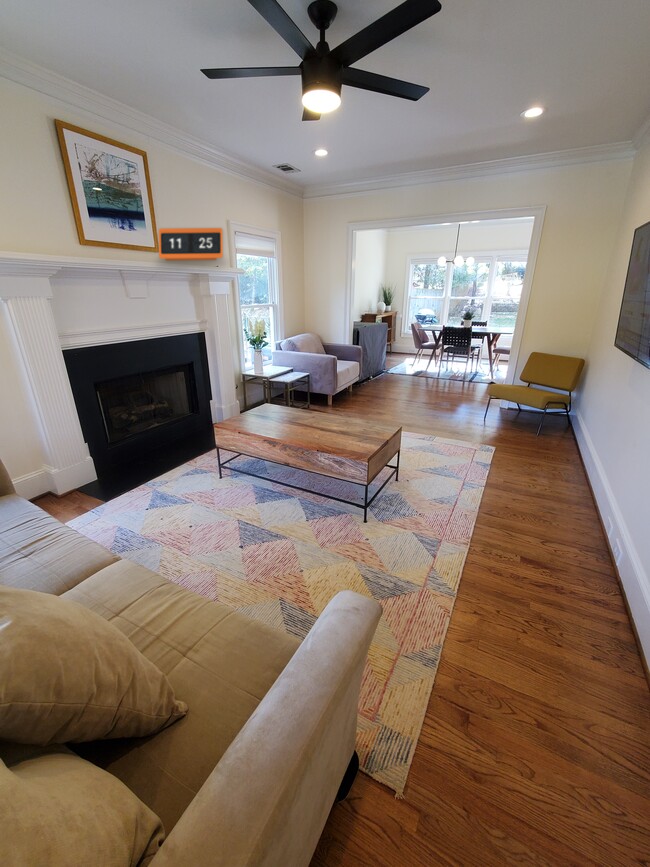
11:25
